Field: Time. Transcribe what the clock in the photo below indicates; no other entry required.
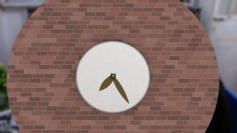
7:25
